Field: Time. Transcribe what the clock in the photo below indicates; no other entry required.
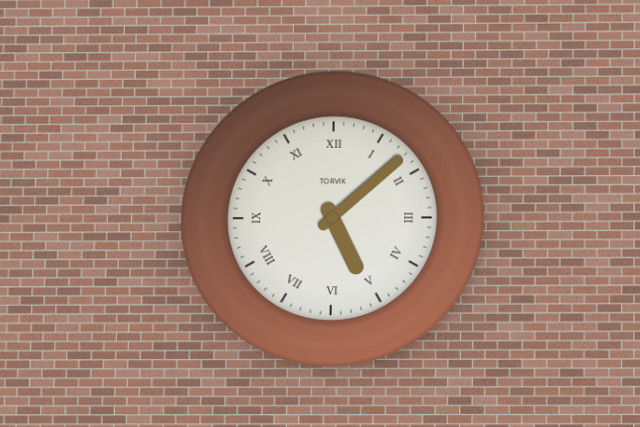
5:08
